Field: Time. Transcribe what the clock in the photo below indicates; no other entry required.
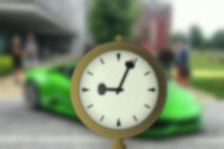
9:04
